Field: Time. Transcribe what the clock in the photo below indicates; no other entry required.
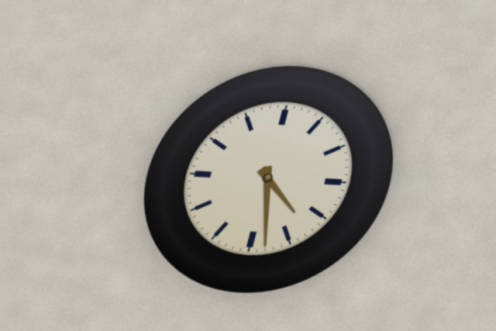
4:28
